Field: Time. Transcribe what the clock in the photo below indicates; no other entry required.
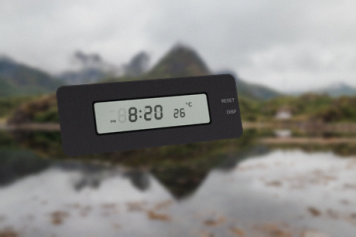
8:20
